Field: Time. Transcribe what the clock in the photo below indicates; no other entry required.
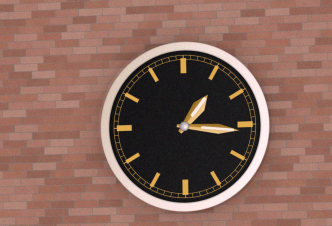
1:16
